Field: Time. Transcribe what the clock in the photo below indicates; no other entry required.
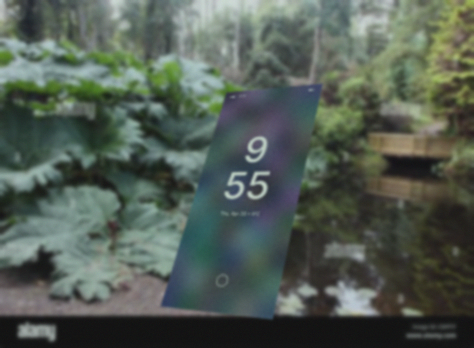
9:55
